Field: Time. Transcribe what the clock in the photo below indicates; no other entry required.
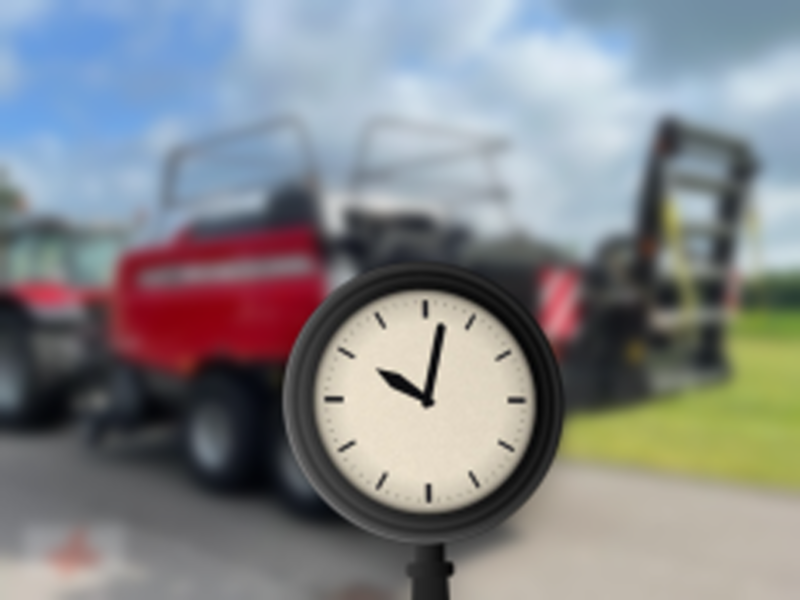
10:02
